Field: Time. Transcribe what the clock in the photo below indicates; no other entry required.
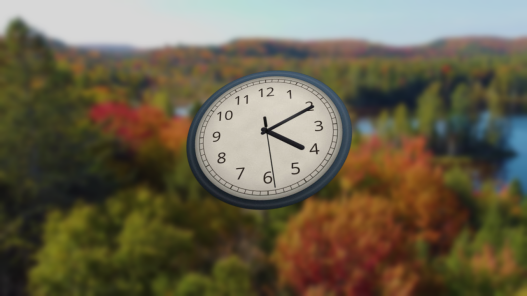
4:10:29
